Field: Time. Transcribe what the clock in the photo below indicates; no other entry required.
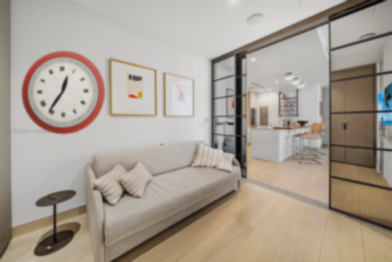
12:36
